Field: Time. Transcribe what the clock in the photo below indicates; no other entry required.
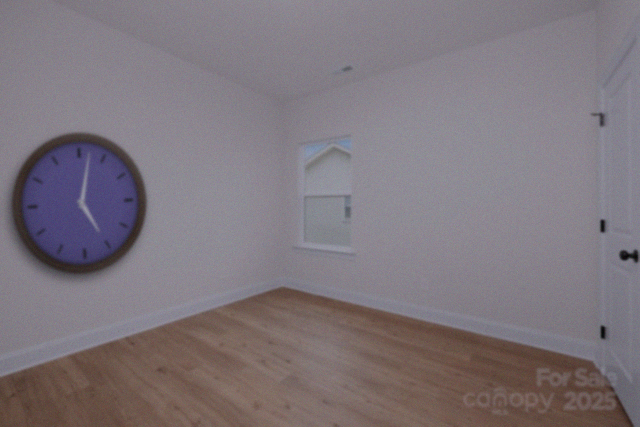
5:02
